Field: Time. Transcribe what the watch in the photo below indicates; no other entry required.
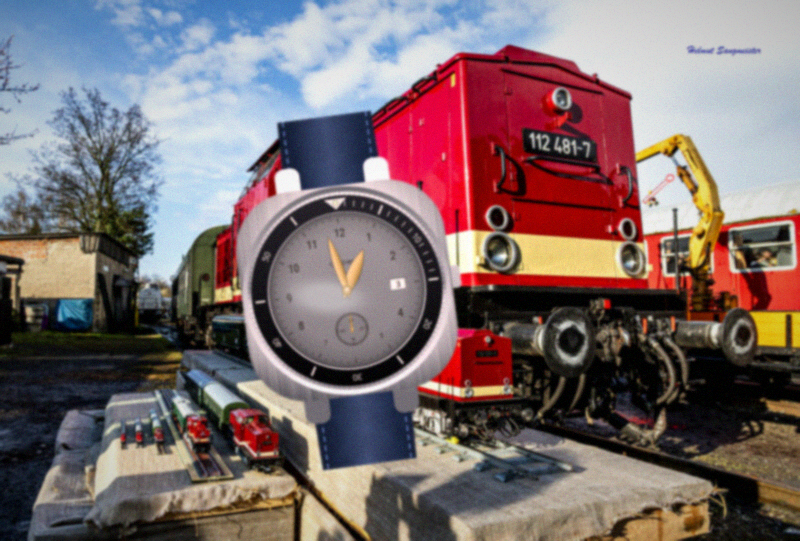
12:58
